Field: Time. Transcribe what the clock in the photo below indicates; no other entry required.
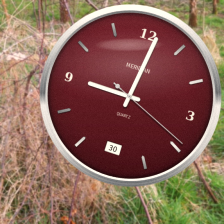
9:01:19
